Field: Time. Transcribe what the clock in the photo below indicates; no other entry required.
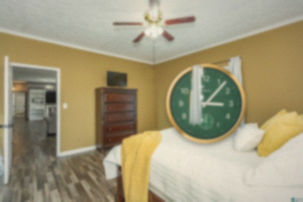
3:07
